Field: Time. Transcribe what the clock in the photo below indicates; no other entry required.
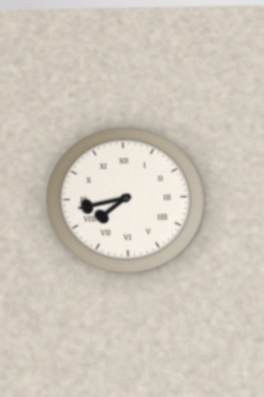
7:43
